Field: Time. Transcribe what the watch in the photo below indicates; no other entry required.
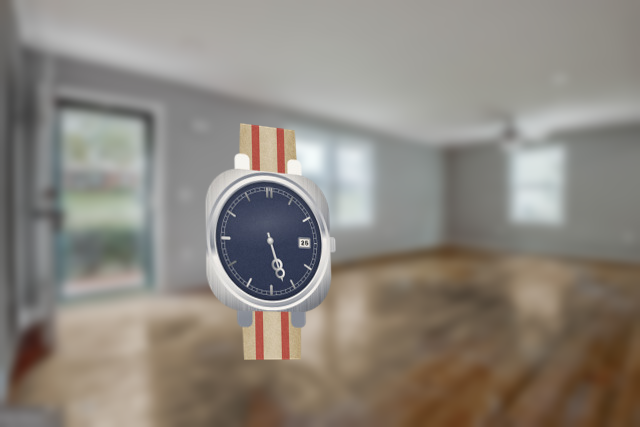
5:27
